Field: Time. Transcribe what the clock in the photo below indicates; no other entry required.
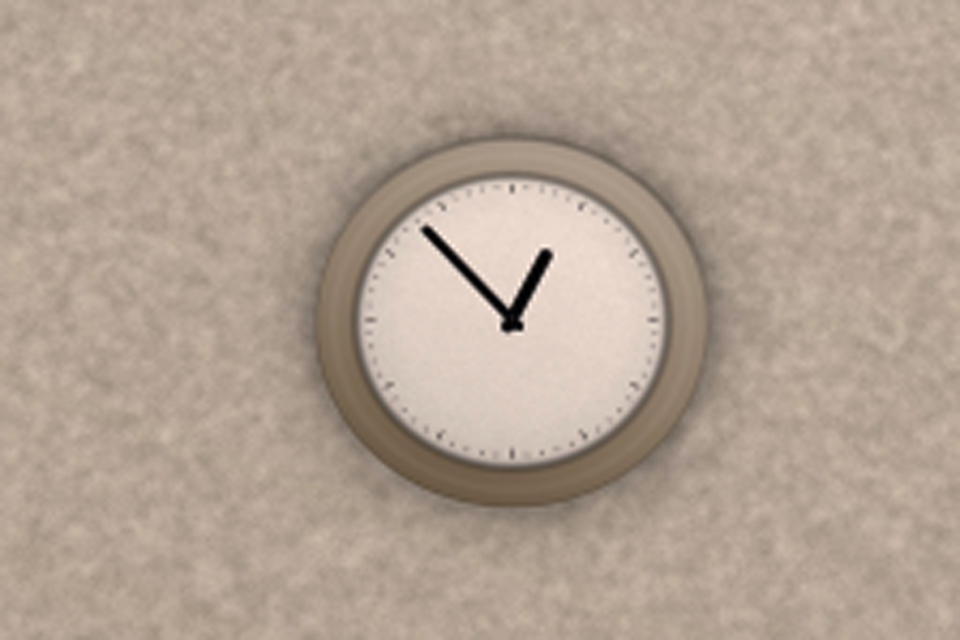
12:53
